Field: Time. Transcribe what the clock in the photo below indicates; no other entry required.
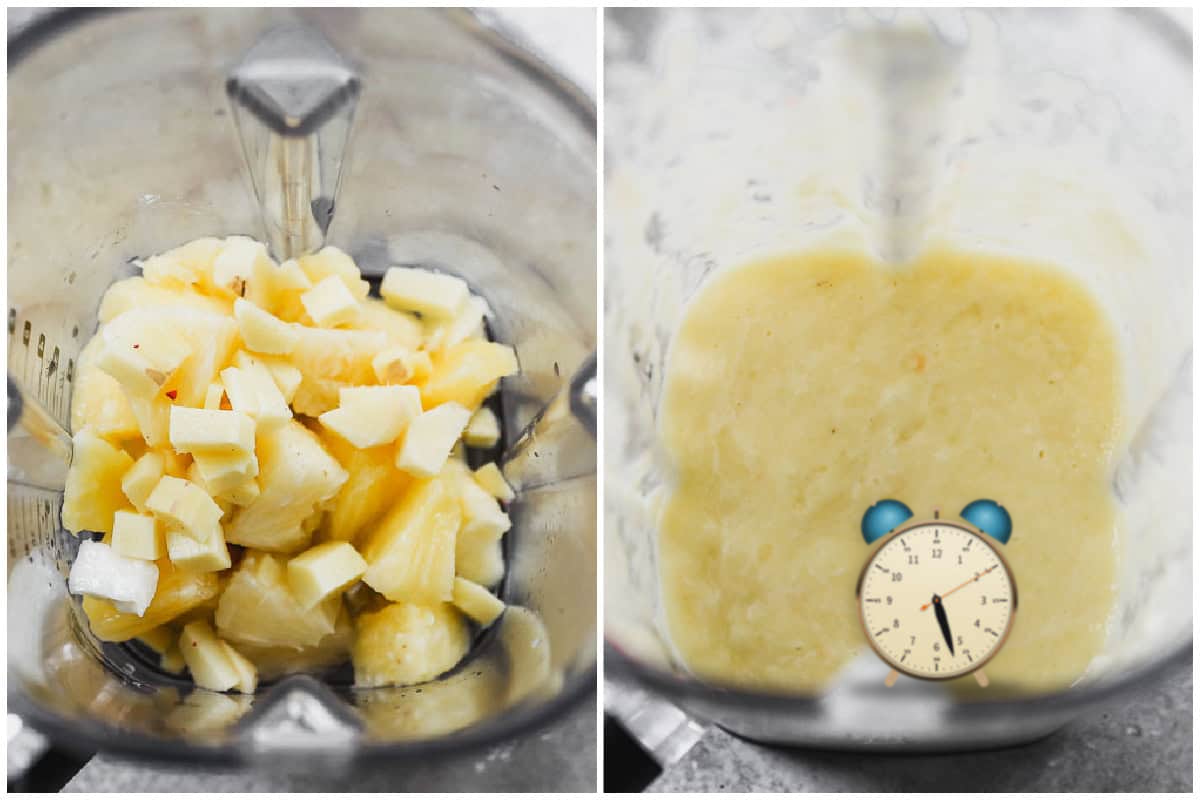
5:27:10
